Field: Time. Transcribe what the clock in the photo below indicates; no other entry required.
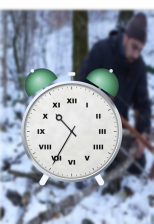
10:35
